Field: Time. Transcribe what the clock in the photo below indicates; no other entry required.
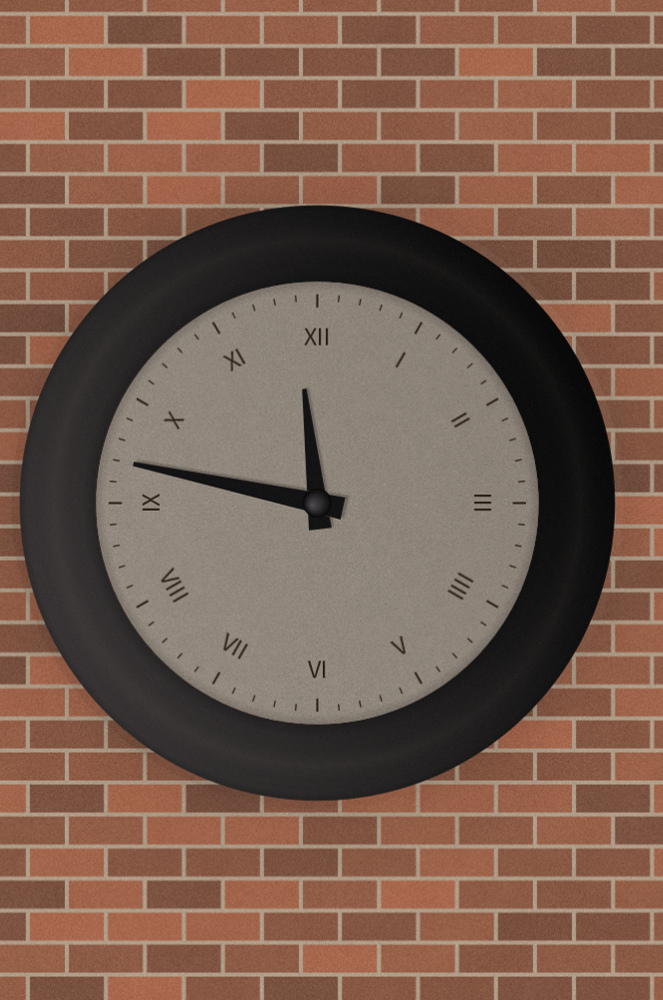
11:47
